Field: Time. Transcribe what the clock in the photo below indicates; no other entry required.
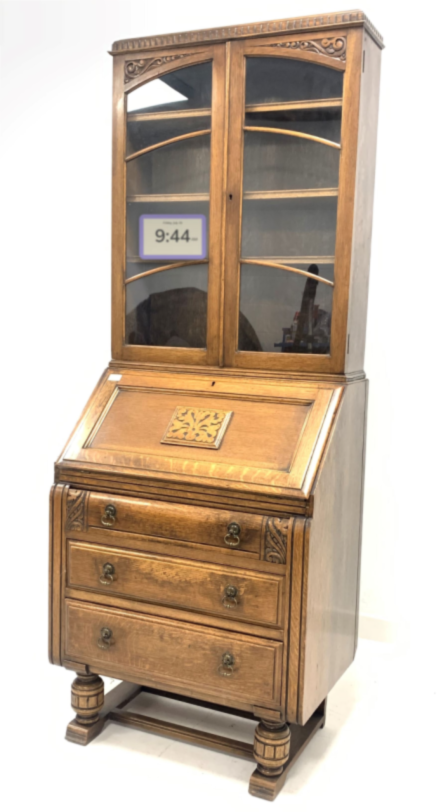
9:44
